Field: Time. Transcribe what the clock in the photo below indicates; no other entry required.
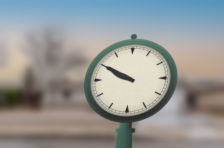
9:50
